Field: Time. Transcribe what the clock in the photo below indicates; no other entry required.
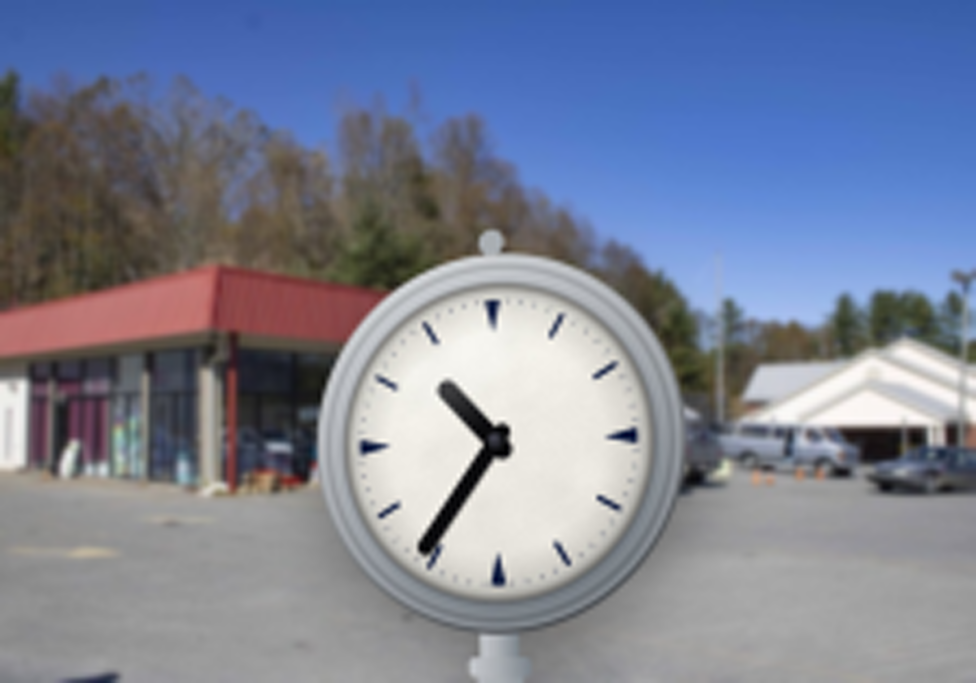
10:36
